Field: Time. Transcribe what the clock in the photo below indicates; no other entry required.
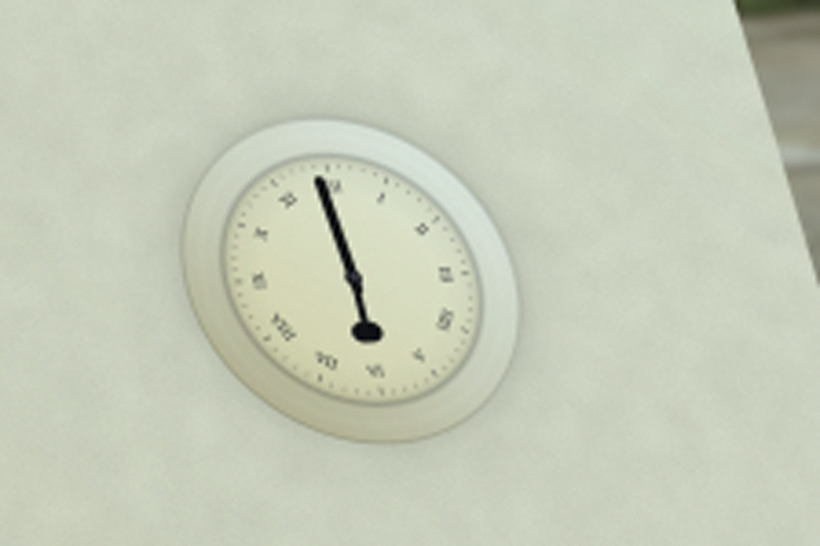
5:59
